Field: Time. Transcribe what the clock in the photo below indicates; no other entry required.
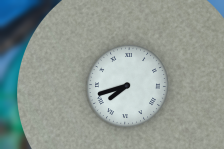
7:42
